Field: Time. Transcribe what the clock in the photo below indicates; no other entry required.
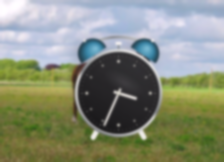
3:34
